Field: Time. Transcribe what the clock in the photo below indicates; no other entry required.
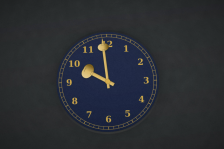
9:59
